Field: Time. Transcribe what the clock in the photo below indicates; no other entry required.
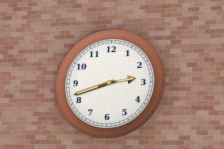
2:42
